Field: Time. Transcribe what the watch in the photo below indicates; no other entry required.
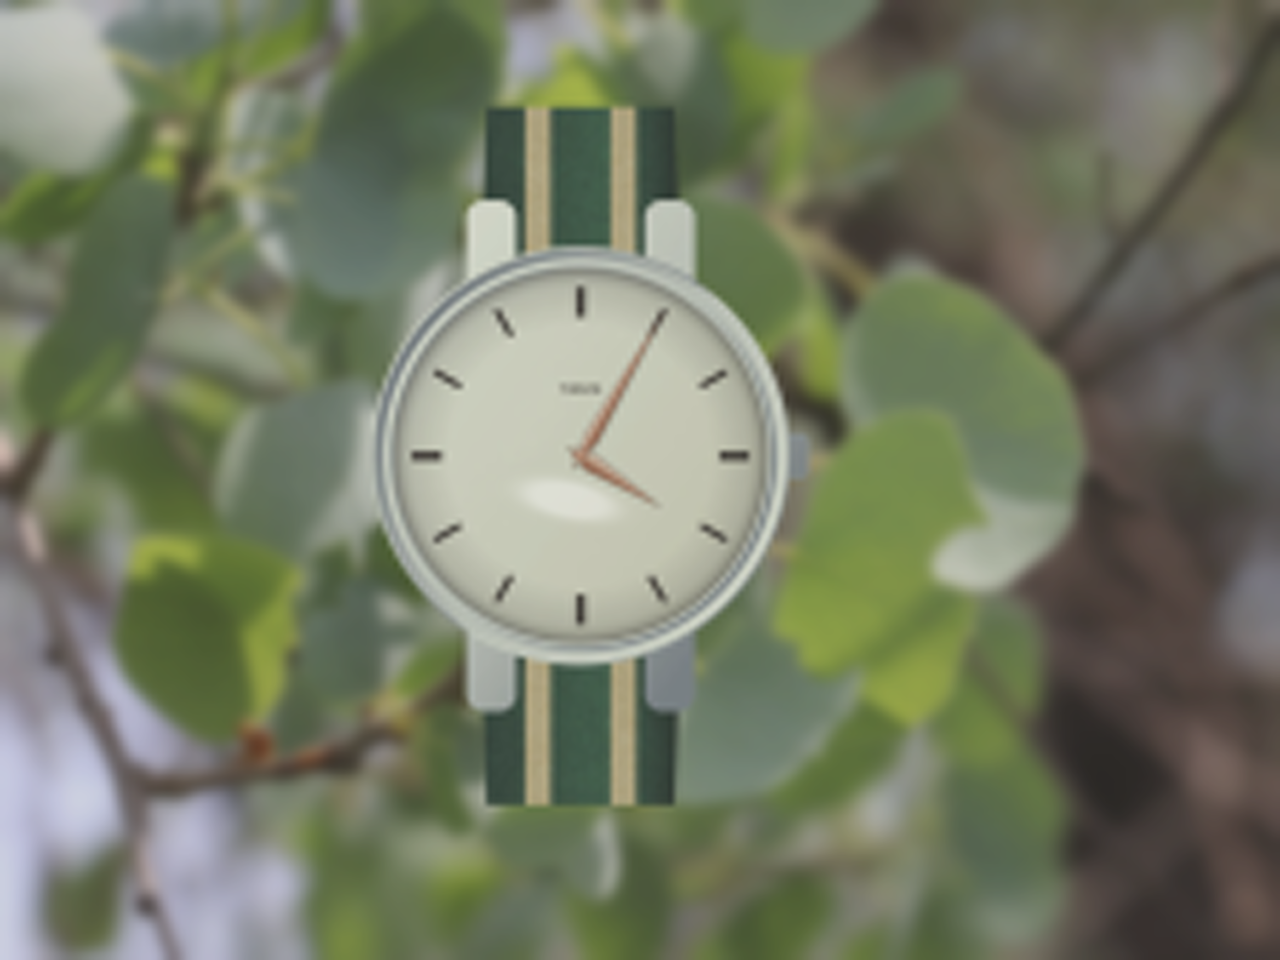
4:05
